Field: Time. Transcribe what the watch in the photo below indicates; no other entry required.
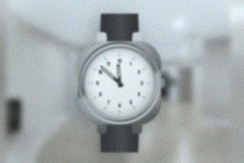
11:52
